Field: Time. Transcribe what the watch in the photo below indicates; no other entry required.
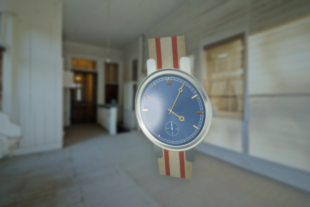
4:05
